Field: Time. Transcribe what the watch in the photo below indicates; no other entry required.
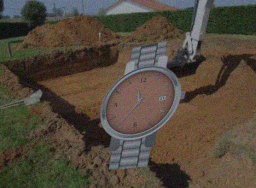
11:36
